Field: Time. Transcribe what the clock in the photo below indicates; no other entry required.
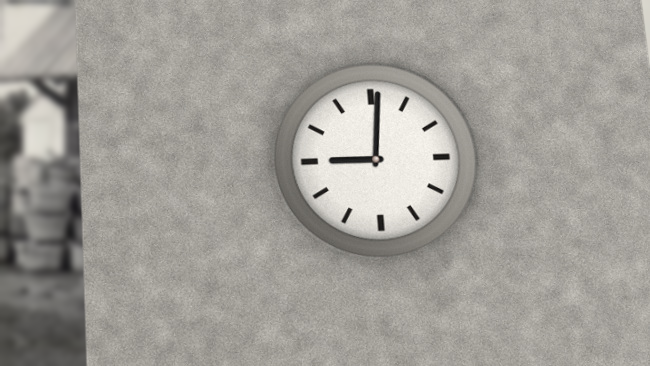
9:01
